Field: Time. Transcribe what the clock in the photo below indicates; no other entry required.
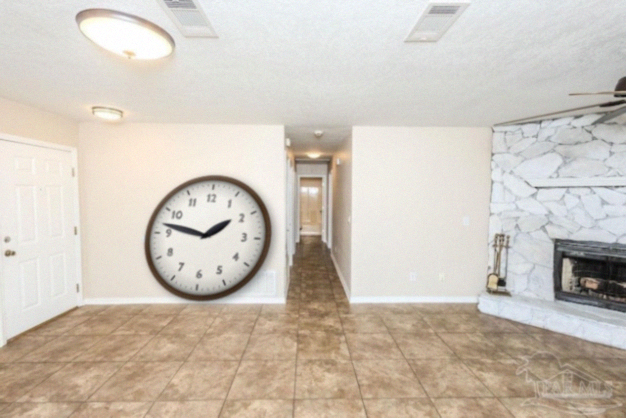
1:47
